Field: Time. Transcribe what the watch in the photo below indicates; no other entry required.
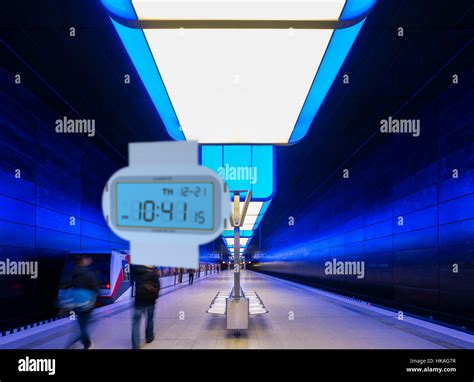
10:41:15
